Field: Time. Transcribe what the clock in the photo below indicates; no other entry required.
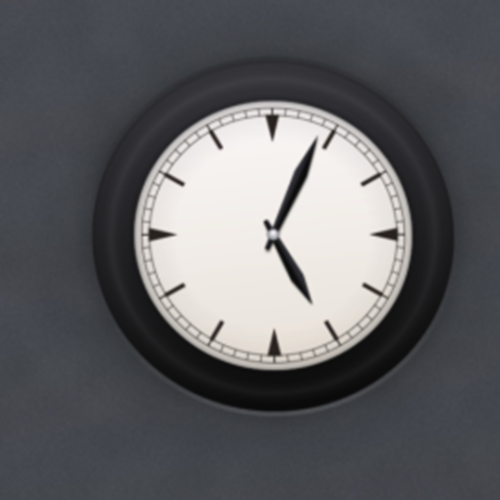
5:04
